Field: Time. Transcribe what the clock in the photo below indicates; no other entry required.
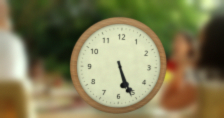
5:26
